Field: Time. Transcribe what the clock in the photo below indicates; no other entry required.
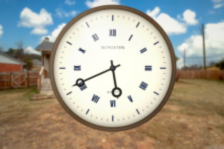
5:41
